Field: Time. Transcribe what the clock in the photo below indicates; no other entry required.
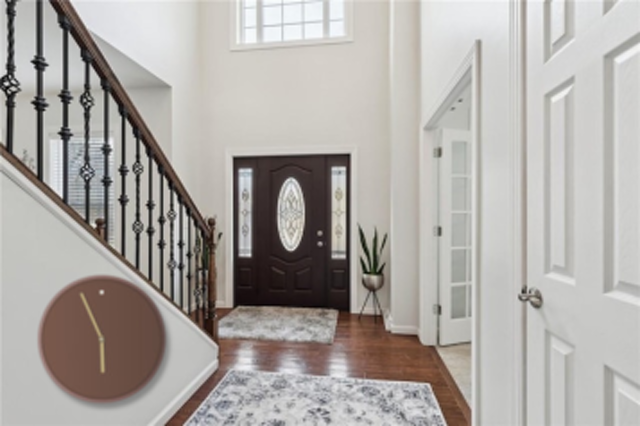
5:56
